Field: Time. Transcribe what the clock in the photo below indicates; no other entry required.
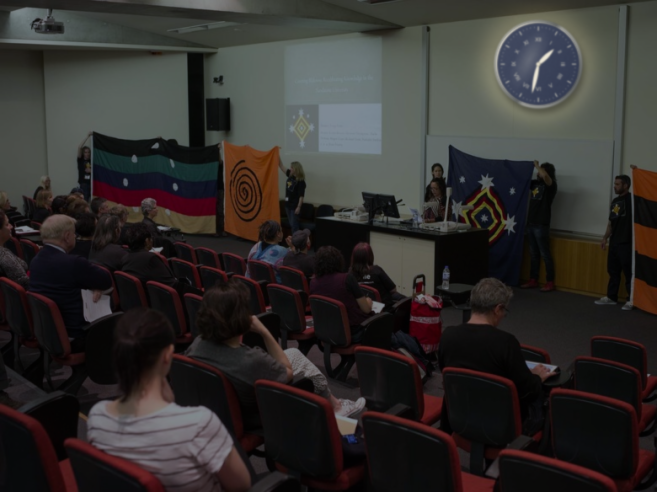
1:32
